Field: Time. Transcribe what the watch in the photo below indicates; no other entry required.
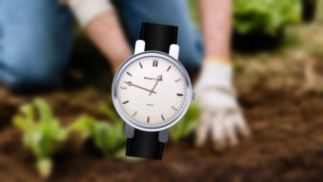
12:47
